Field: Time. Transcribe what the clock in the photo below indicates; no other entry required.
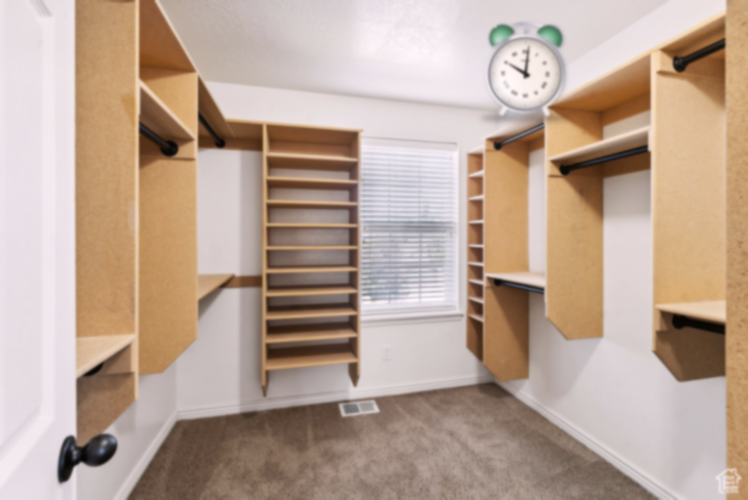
10:01
